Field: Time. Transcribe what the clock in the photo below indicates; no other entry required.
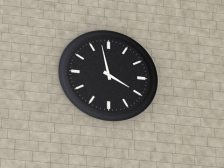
3:58
